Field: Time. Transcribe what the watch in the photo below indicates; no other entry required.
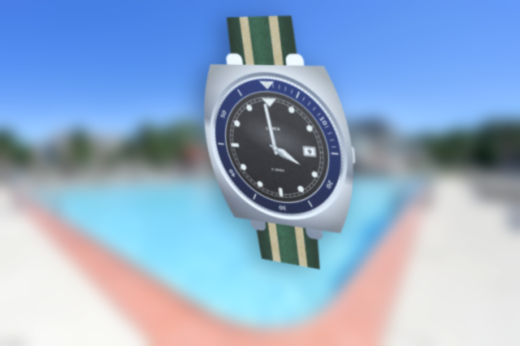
3:59
